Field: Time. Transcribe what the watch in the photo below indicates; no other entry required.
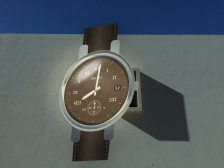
8:01
